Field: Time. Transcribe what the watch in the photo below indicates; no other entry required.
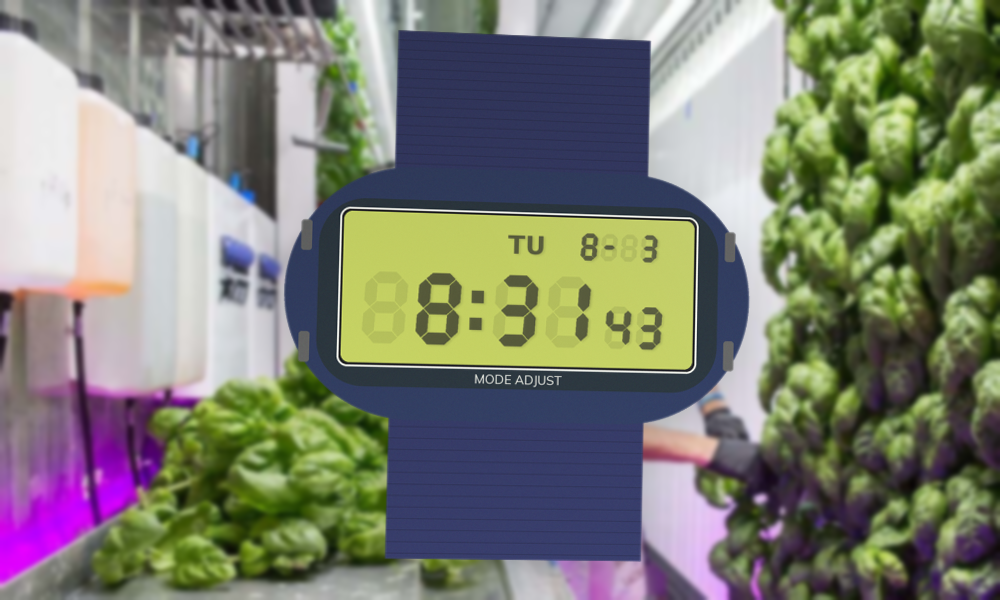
8:31:43
